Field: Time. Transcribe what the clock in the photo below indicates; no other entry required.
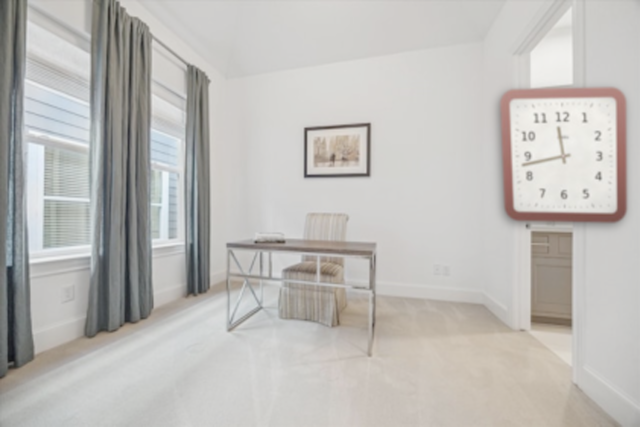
11:43
